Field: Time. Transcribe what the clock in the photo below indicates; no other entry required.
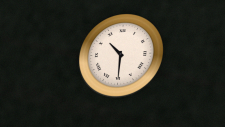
10:30
